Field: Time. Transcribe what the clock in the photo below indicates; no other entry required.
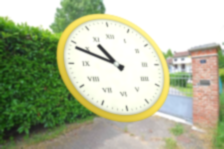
10:49
